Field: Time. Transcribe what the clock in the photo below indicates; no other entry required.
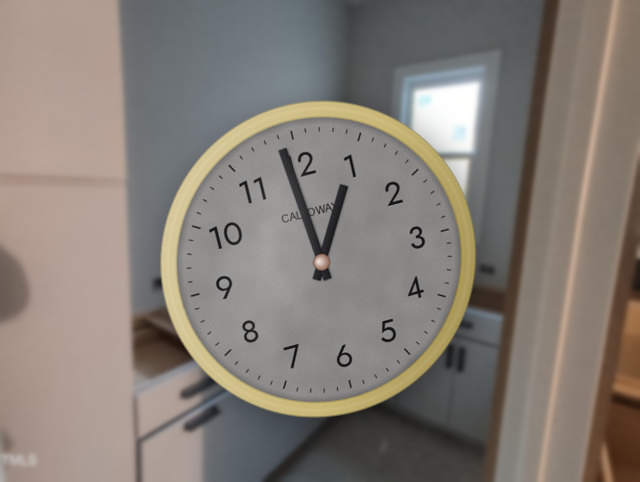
12:59
